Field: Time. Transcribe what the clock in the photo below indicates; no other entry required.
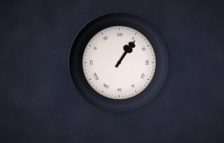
1:06
